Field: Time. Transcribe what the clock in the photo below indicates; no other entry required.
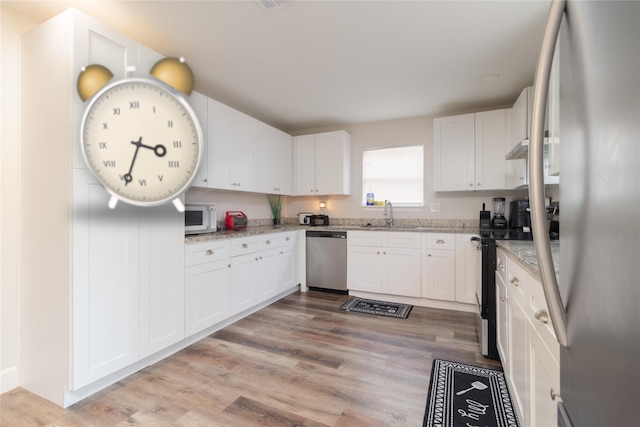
3:34
